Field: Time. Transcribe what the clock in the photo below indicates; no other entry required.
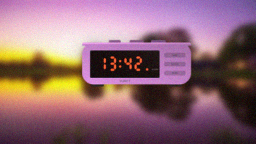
13:42
